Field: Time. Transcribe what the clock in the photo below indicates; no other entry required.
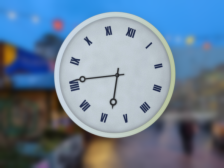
5:41
